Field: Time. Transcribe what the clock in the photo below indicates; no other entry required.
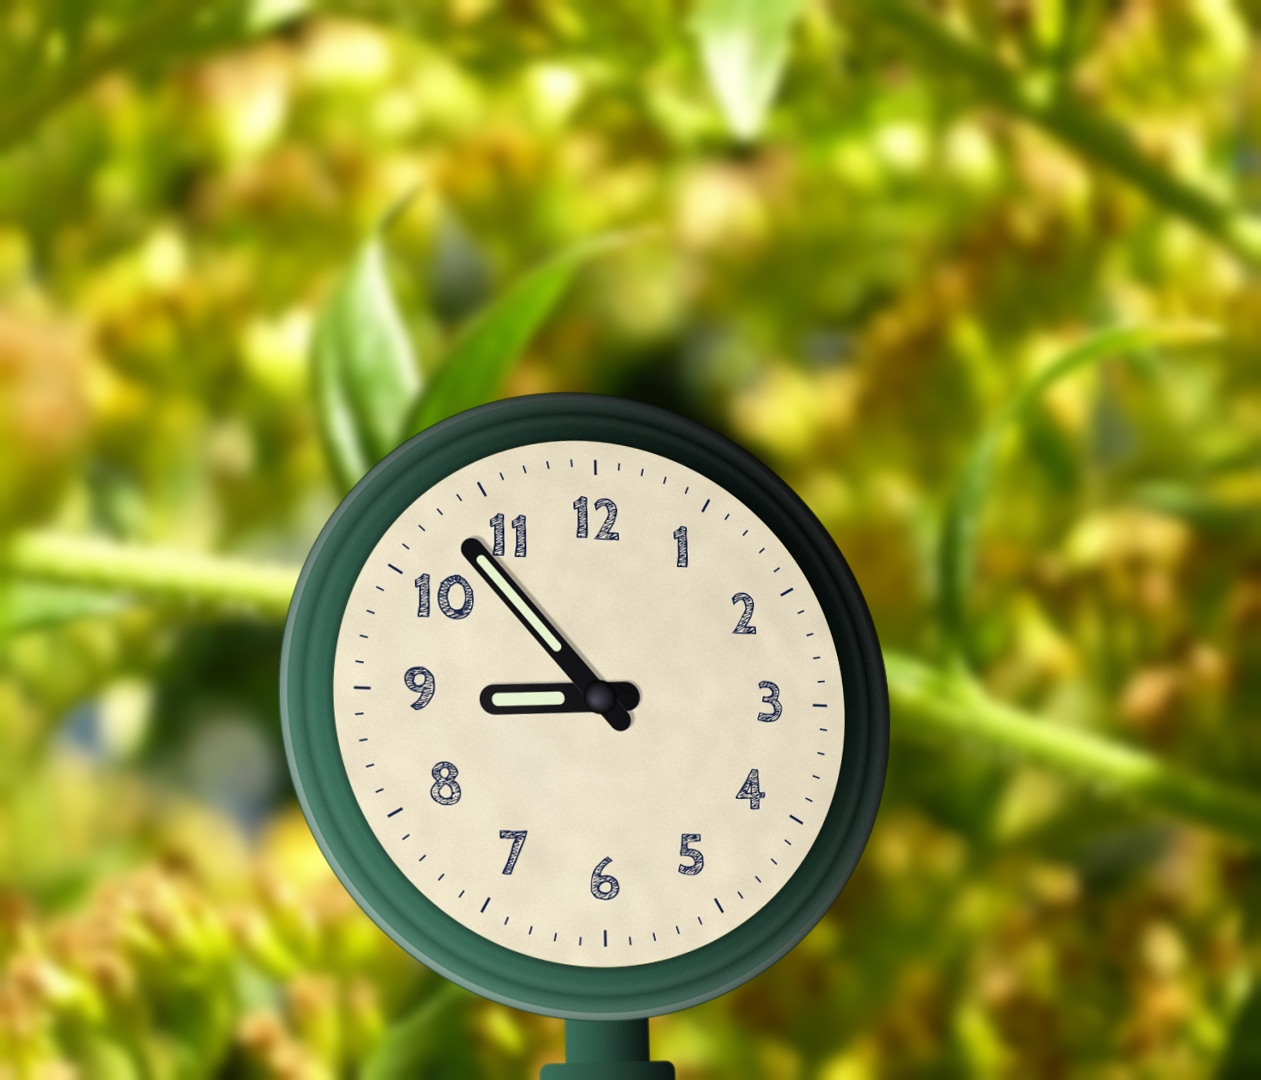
8:53
